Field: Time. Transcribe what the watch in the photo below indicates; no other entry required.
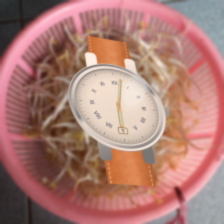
6:02
